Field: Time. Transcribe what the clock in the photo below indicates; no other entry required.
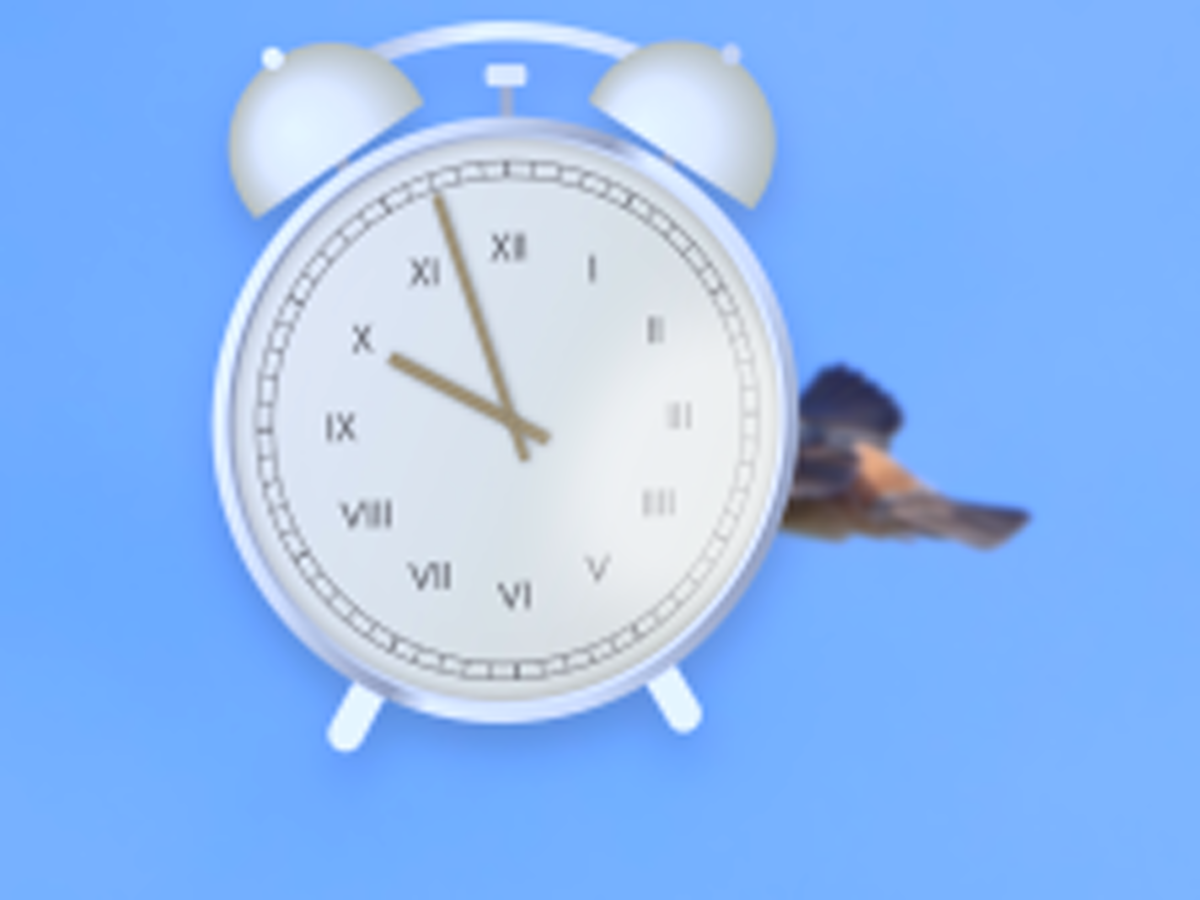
9:57
